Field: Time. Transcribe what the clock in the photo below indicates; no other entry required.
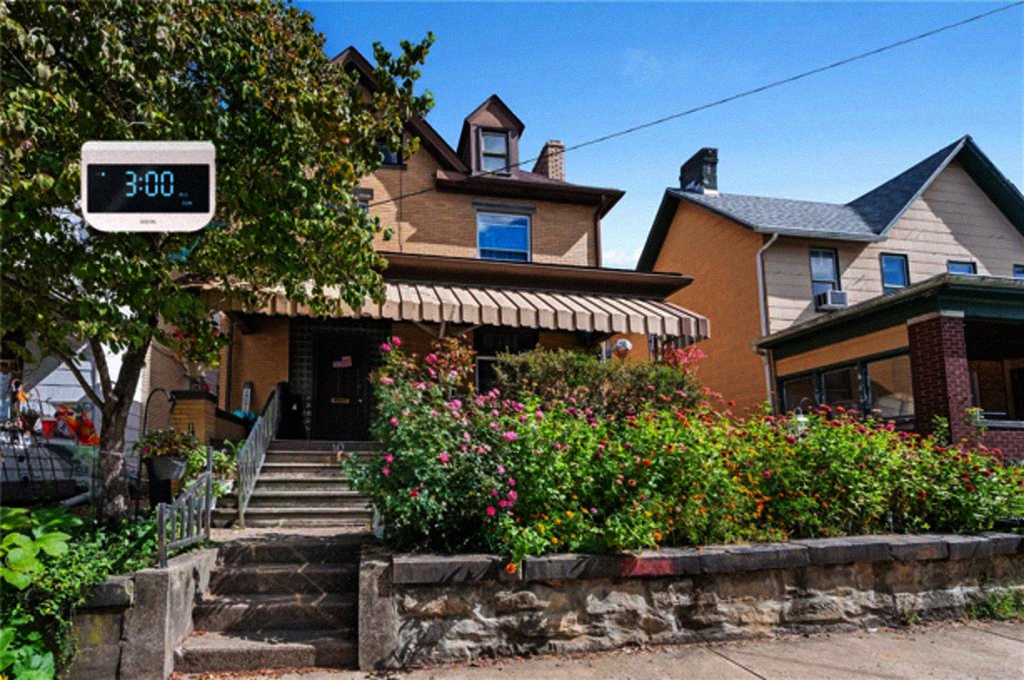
3:00
